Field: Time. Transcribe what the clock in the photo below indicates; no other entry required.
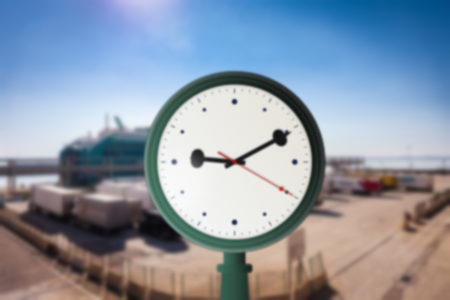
9:10:20
